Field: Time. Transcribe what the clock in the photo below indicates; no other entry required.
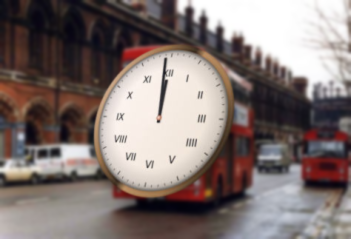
11:59
